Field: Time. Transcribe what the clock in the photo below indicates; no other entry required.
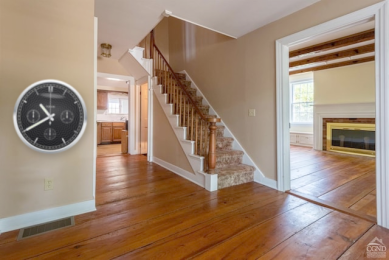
10:40
